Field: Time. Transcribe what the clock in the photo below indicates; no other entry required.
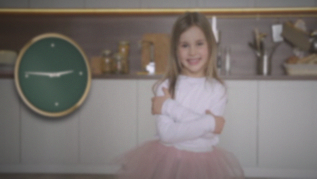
2:46
